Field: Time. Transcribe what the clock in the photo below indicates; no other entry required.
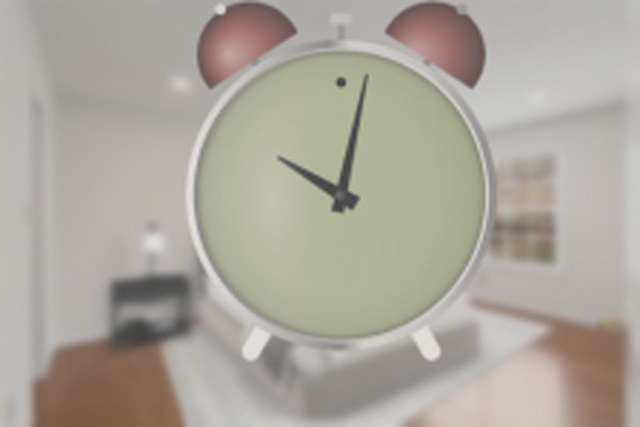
10:02
